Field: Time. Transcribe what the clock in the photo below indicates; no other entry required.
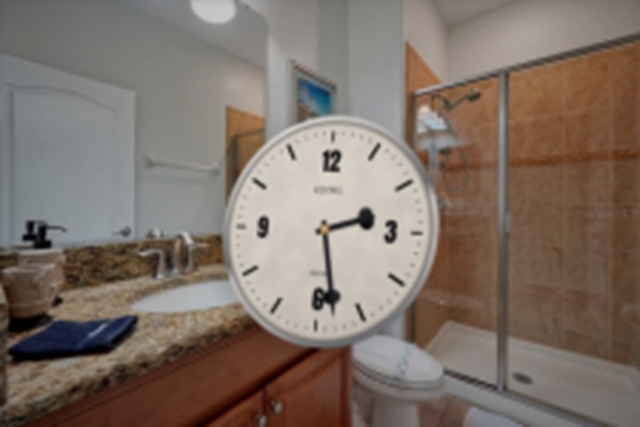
2:28
